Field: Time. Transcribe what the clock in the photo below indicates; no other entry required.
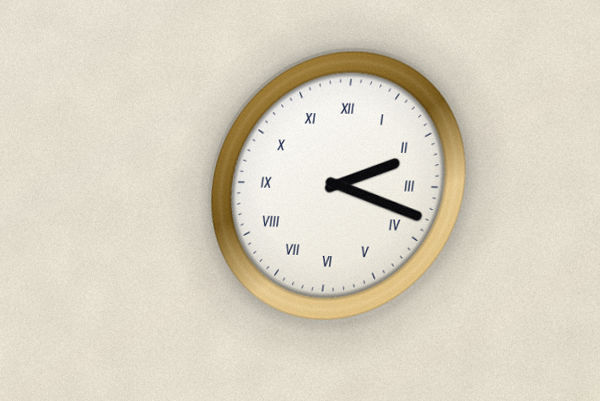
2:18
